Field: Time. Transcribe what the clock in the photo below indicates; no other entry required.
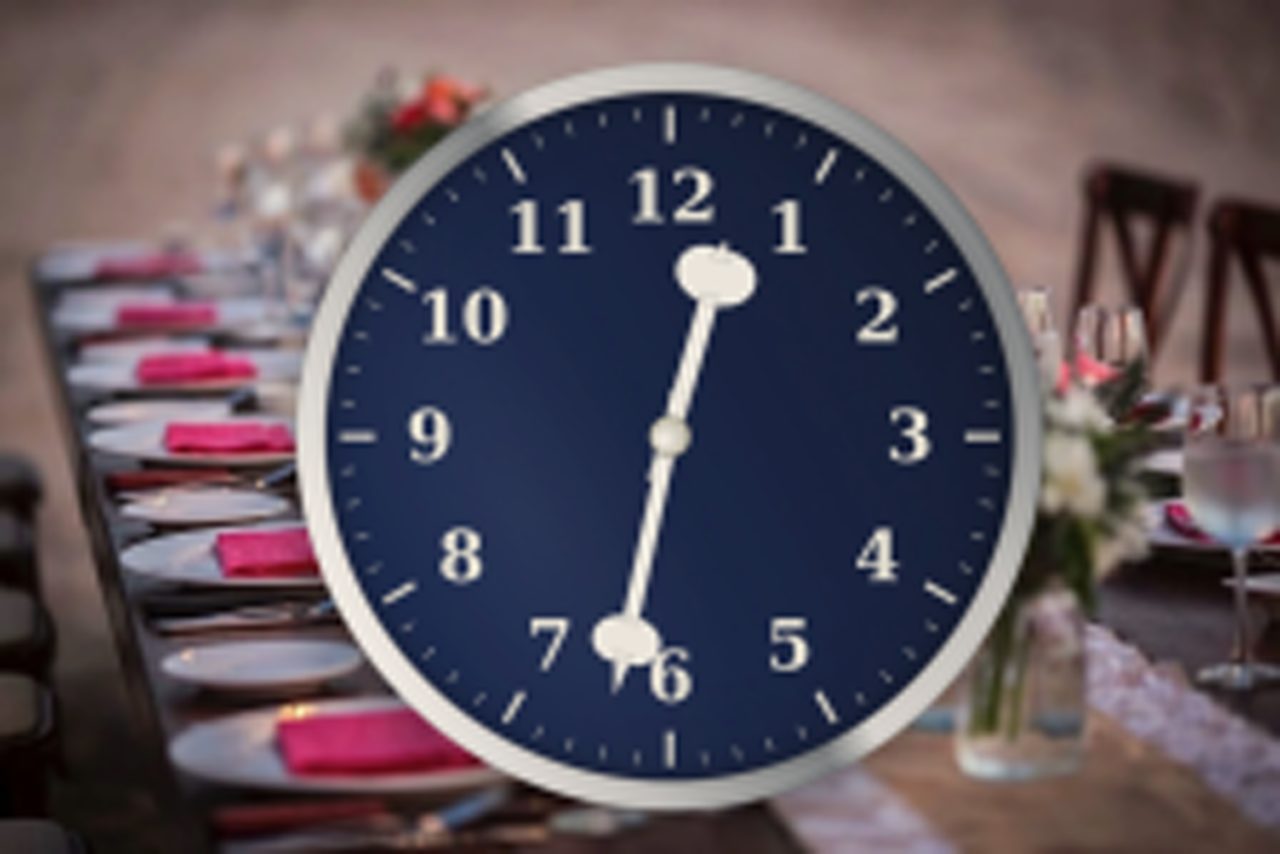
12:32
